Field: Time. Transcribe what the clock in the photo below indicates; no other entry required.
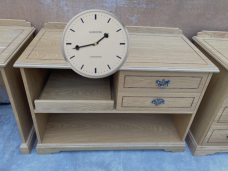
1:43
